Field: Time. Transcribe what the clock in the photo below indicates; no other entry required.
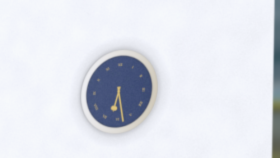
6:28
